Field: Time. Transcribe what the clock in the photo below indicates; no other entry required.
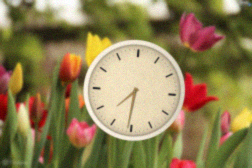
7:31
